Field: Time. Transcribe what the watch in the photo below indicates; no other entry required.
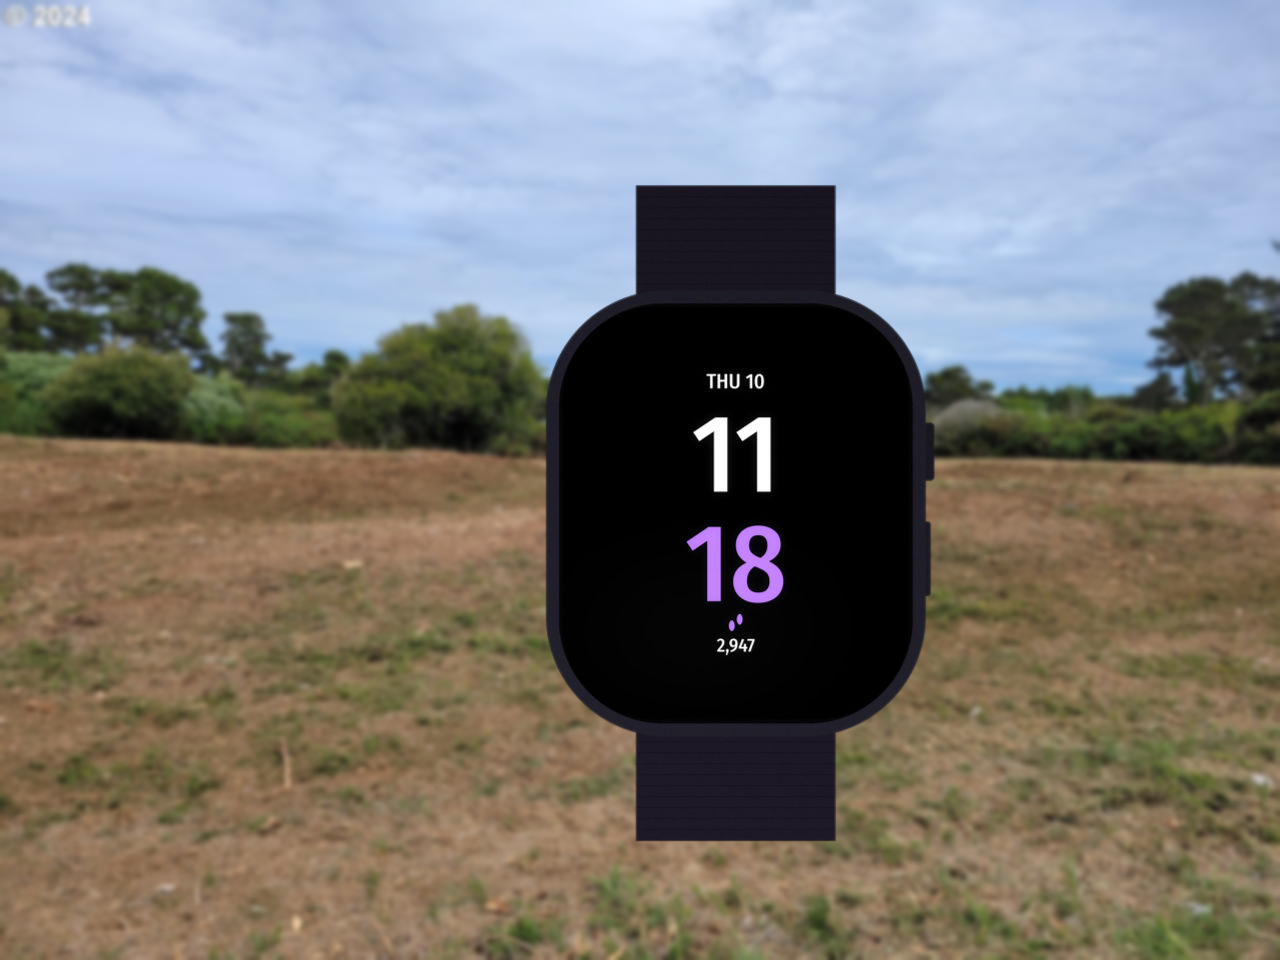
11:18
